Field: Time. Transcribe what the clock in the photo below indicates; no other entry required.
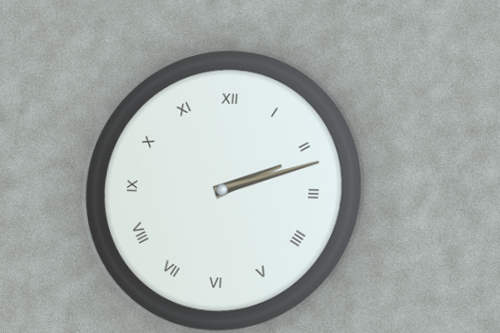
2:12
